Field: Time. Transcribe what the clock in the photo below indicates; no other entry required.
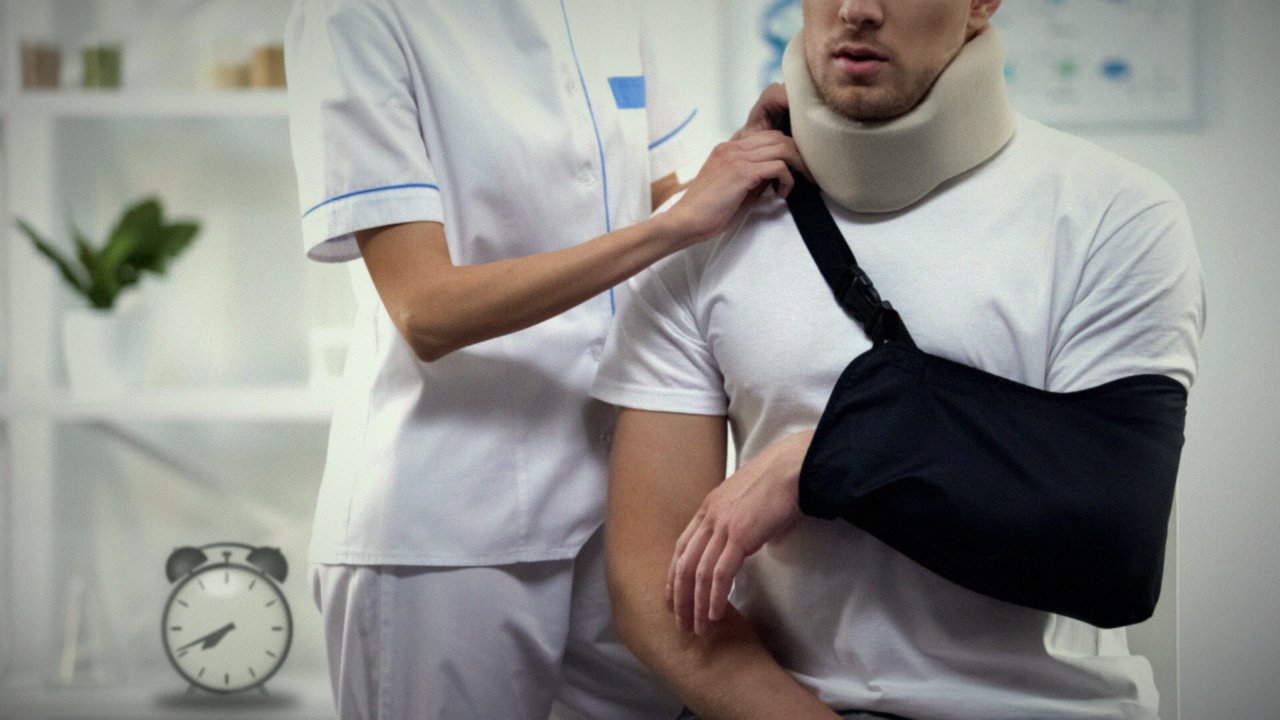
7:41
